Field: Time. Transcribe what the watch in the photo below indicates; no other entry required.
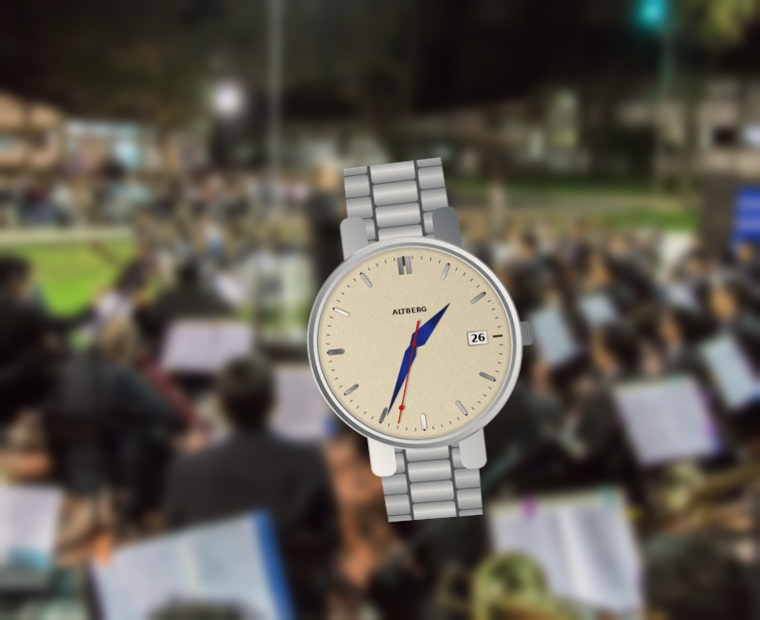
1:34:33
